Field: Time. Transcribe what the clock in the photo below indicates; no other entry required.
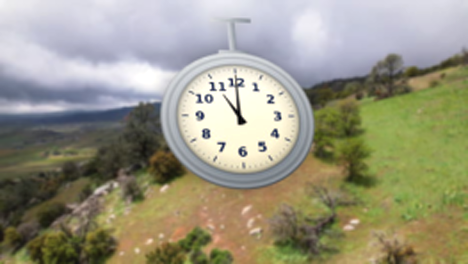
11:00
